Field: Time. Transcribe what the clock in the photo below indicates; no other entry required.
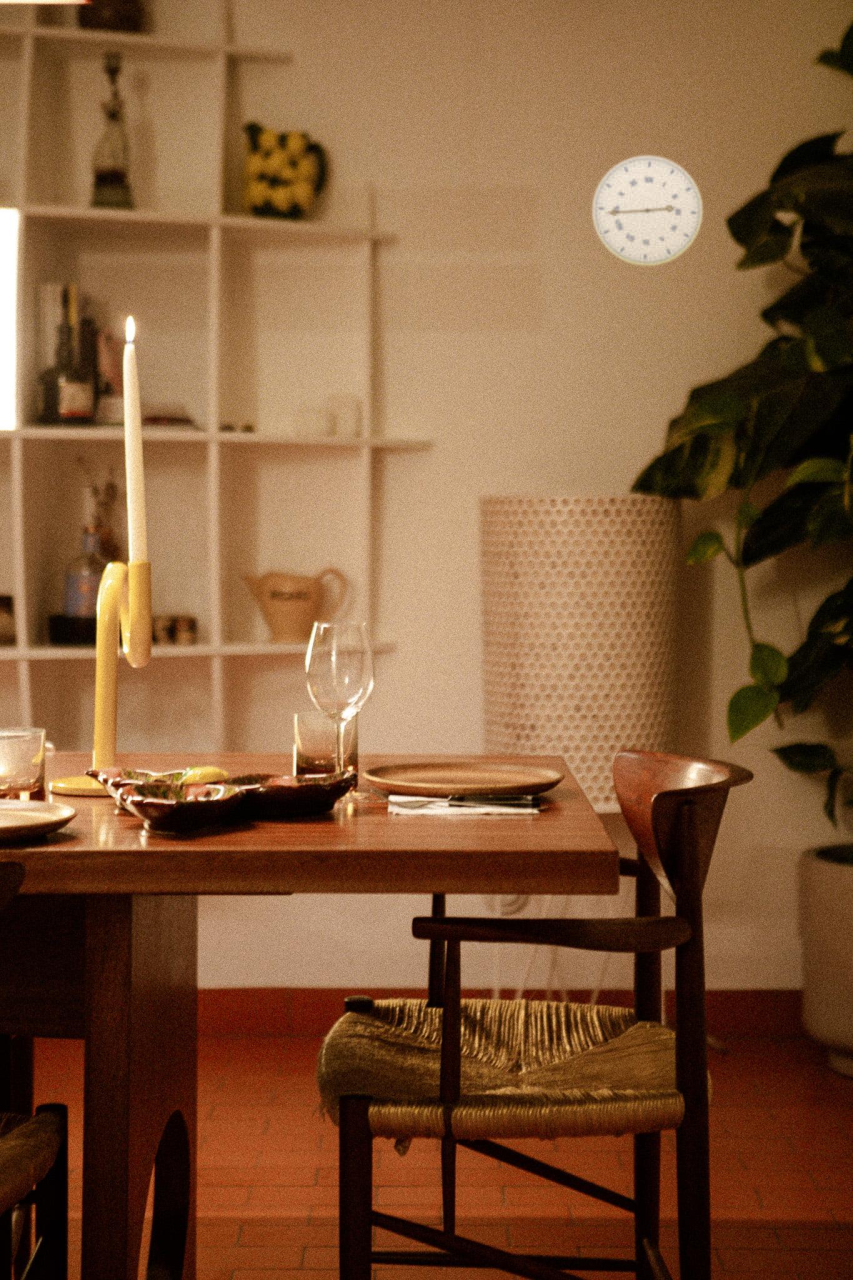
2:44
